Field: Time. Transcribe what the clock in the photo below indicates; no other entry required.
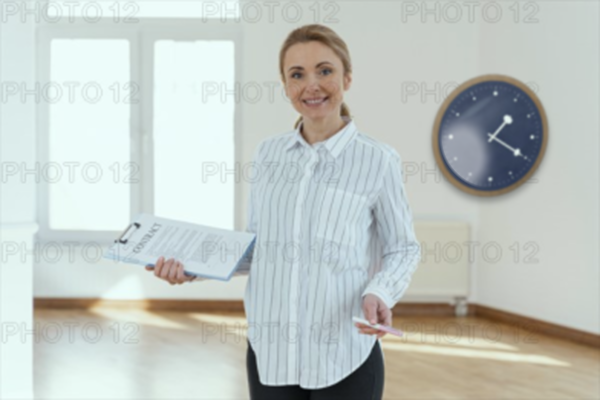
1:20
